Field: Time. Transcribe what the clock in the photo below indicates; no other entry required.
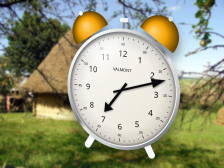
7:12
